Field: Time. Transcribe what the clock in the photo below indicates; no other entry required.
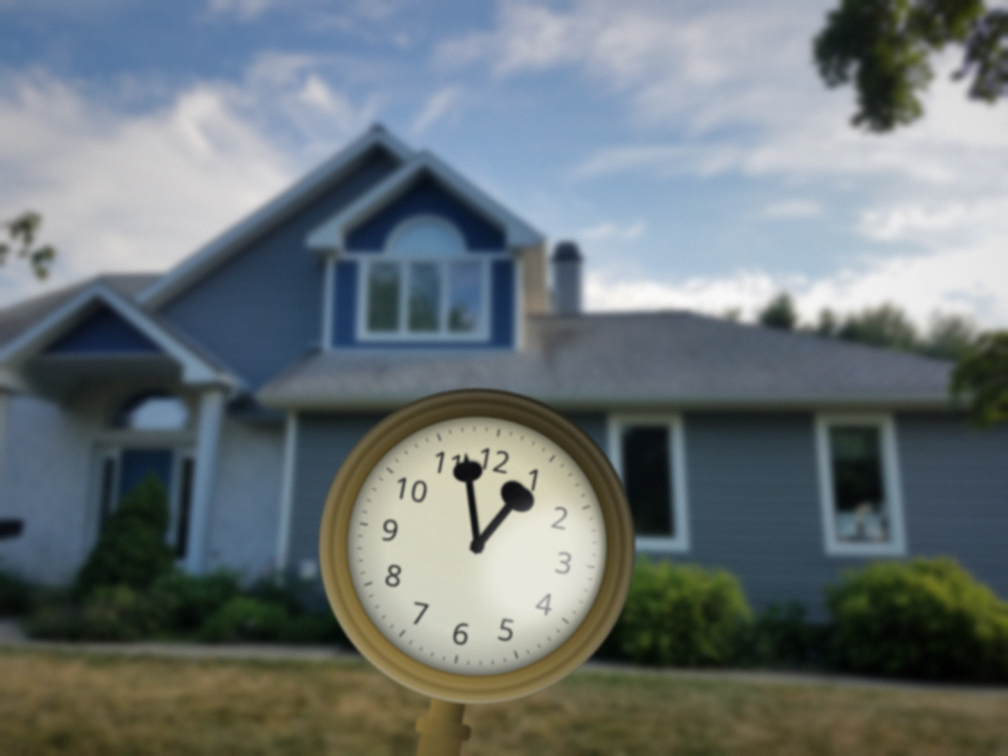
12:57
